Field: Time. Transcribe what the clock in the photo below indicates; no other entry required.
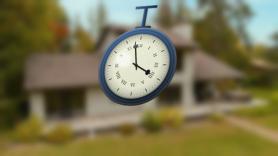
3:58
